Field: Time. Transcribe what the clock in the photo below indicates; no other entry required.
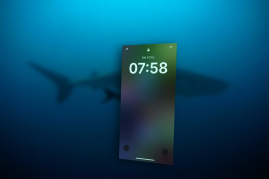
7:58
